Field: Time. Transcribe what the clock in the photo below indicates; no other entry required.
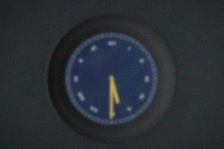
5:30
